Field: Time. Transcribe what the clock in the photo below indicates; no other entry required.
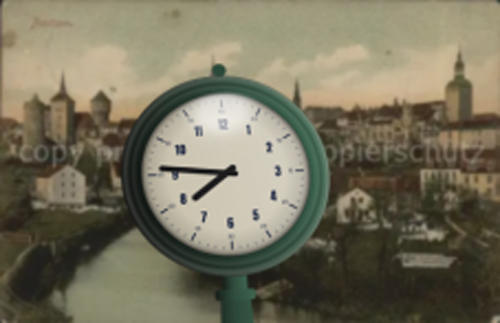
7:46
